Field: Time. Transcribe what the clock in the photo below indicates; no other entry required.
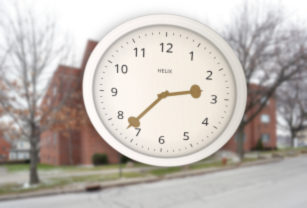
2:37
